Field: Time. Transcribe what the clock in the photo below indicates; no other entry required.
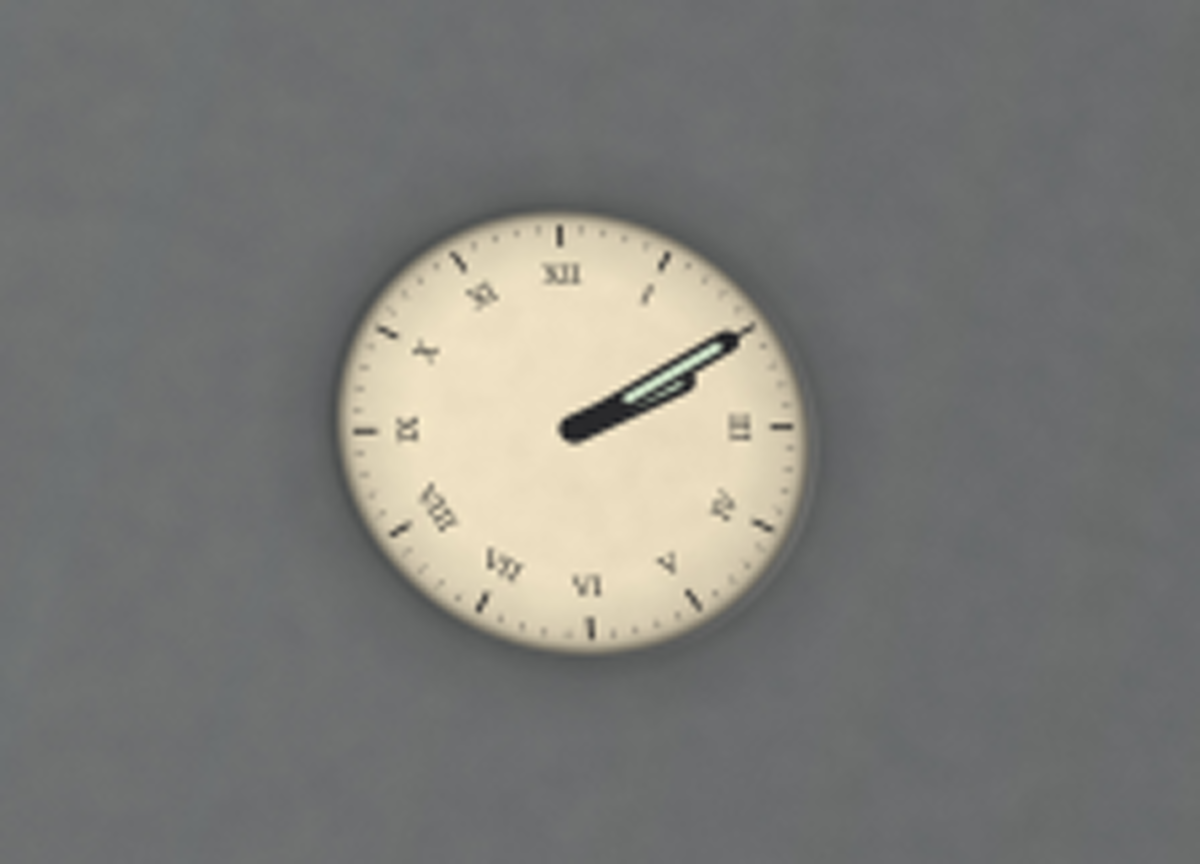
2:10
